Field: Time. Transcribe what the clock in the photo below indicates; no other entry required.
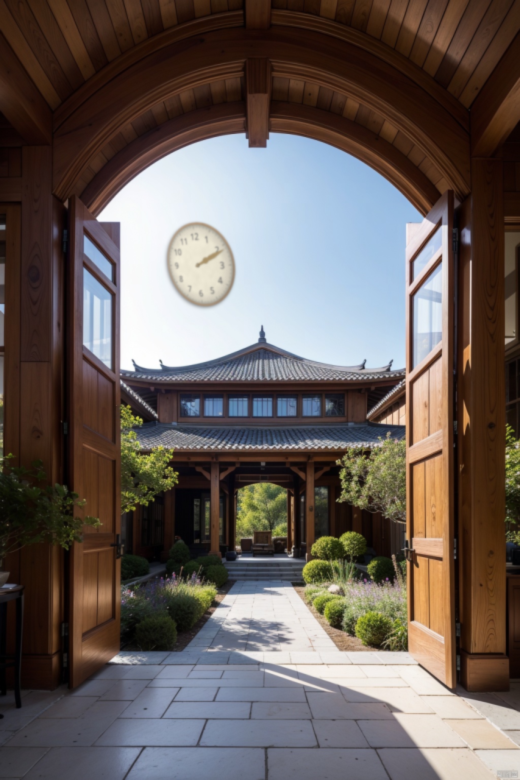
2:11
